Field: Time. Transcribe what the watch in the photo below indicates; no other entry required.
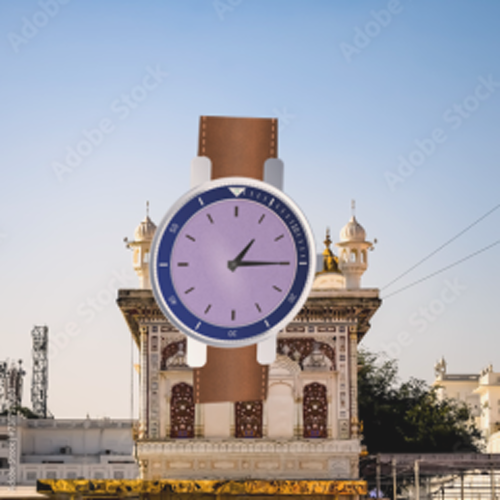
1:15
